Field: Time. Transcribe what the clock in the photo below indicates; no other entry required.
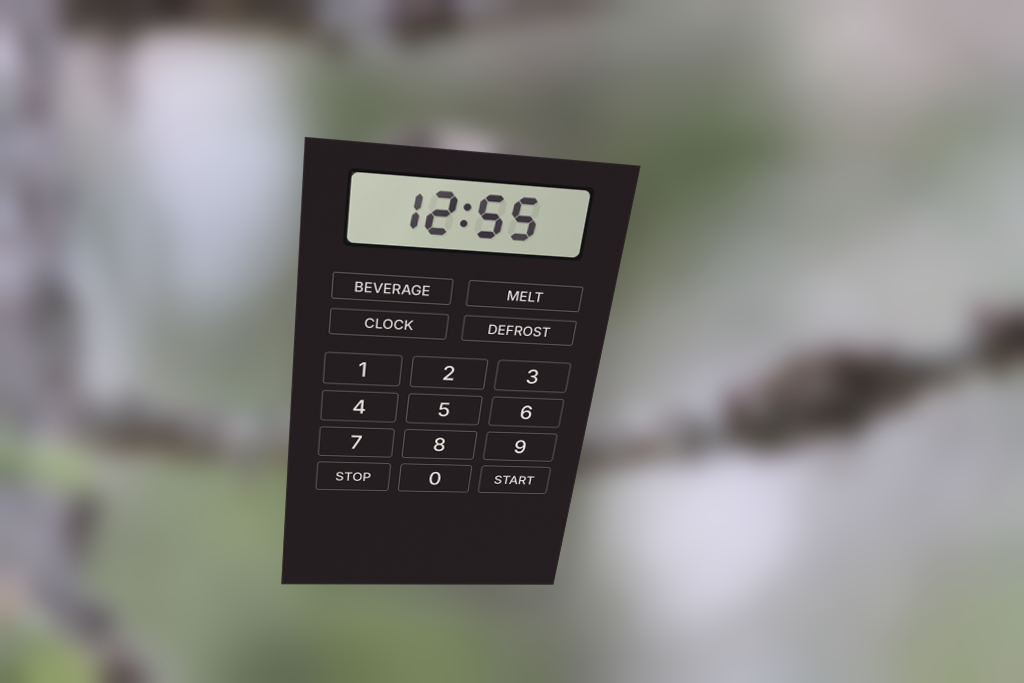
12:55
